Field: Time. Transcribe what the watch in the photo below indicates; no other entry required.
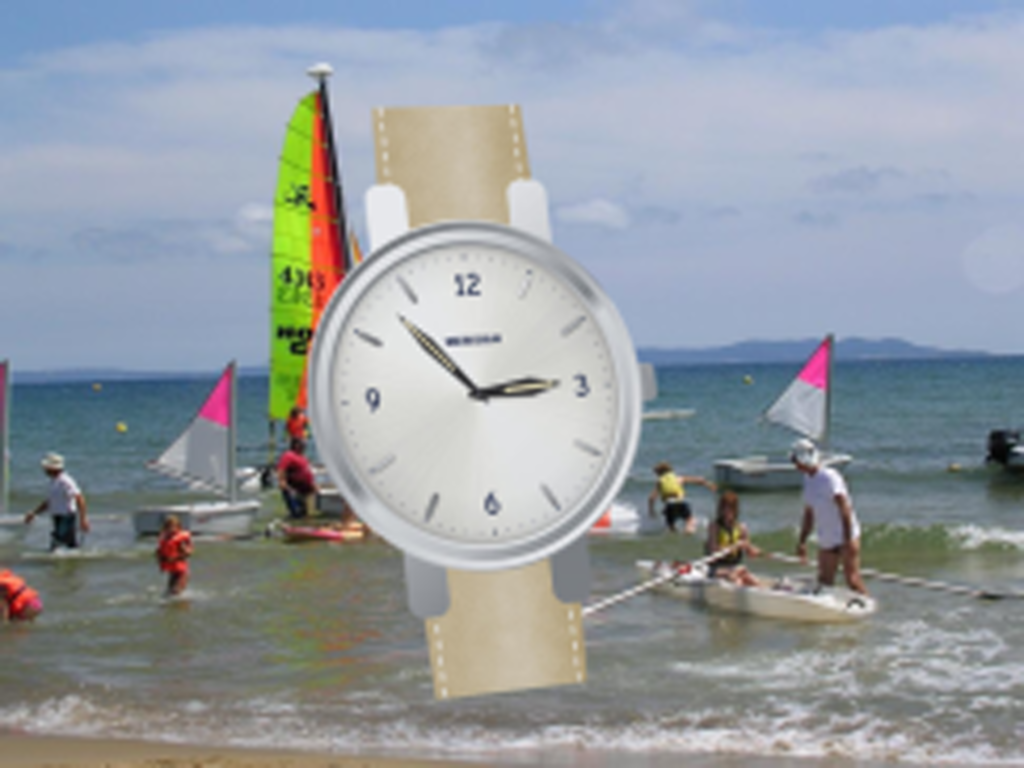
2:53
